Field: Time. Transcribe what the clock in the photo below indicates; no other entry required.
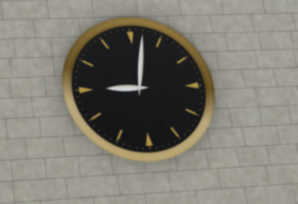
9:02
